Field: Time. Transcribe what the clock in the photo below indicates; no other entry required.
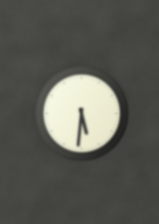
5:31
